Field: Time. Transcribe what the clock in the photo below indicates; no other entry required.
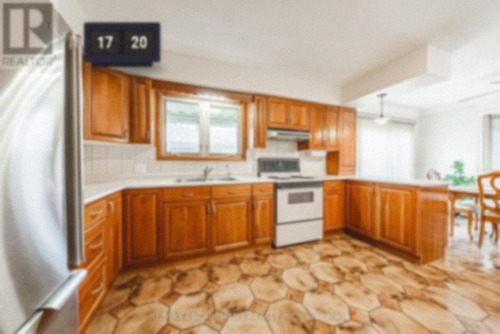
17:20
